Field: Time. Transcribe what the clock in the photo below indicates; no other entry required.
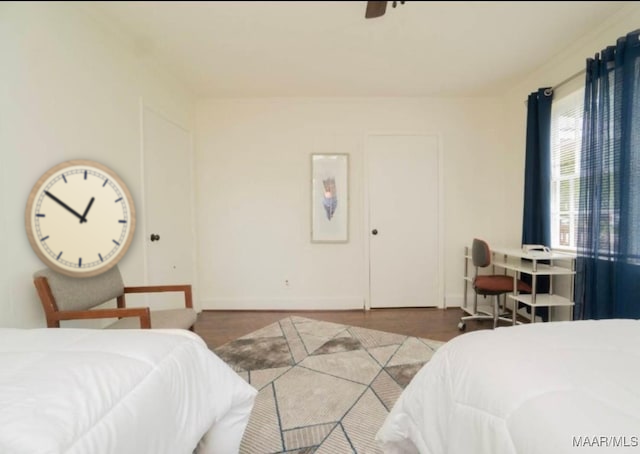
12:50
